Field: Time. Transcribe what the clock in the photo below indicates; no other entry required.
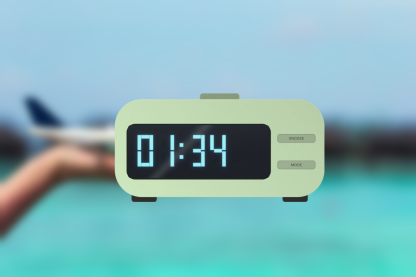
1:34
